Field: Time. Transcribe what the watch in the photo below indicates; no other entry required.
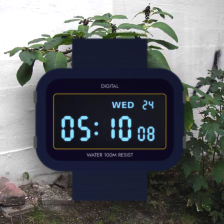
5:10:08
